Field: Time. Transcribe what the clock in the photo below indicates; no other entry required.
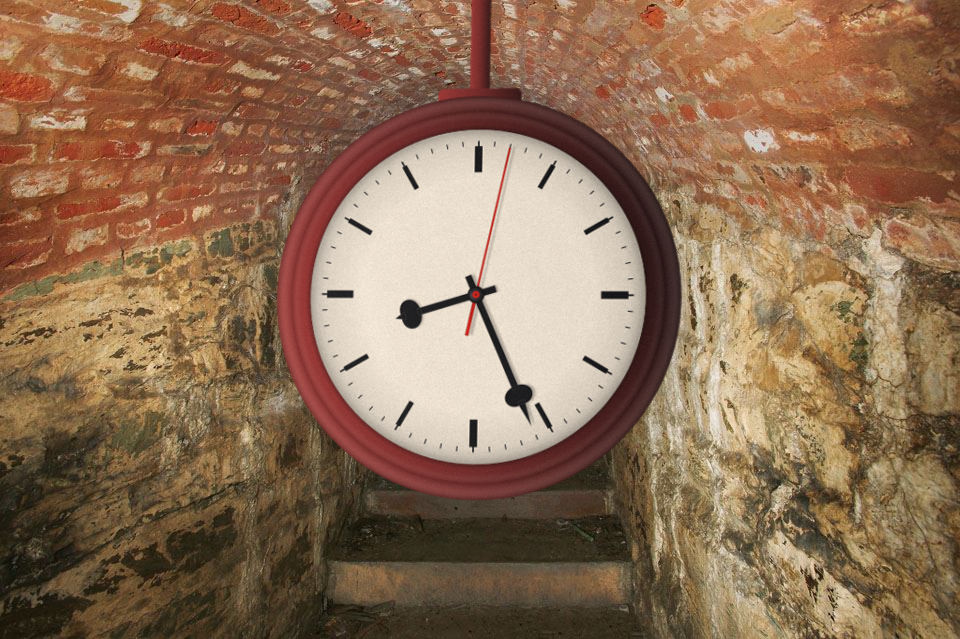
8:26:02
